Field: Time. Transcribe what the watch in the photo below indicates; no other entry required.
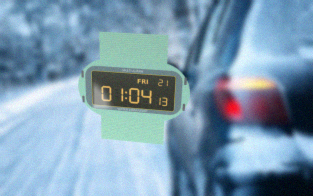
1:04:13
